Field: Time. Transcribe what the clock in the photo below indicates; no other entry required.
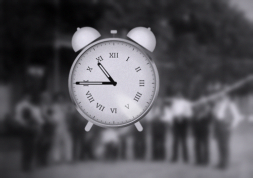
10:45
